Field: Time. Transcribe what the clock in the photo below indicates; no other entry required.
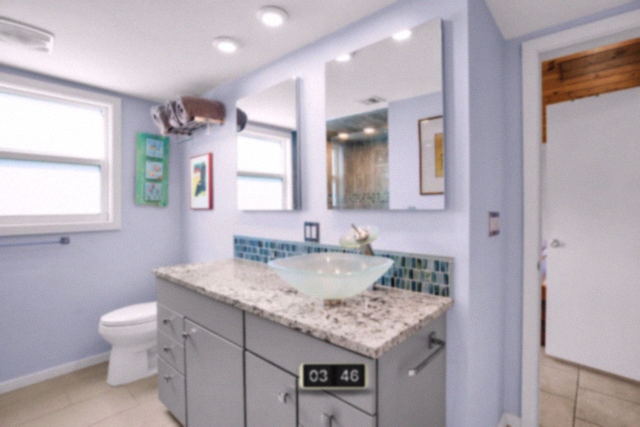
3:46
